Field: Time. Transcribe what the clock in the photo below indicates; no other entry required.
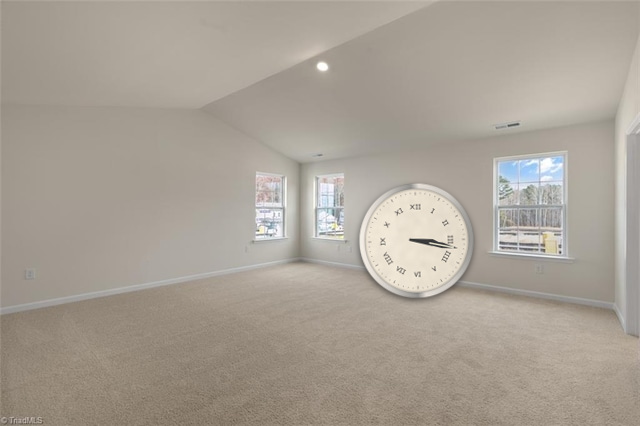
3:17
